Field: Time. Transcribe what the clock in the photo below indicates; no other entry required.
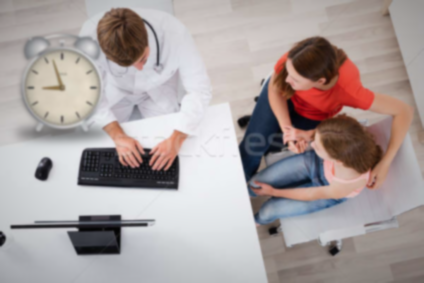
8:57
